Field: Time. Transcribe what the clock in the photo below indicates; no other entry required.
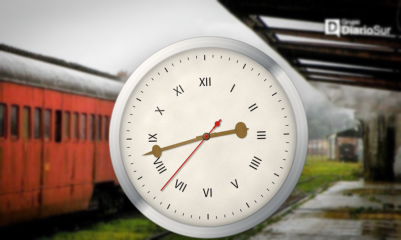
2:42:37
